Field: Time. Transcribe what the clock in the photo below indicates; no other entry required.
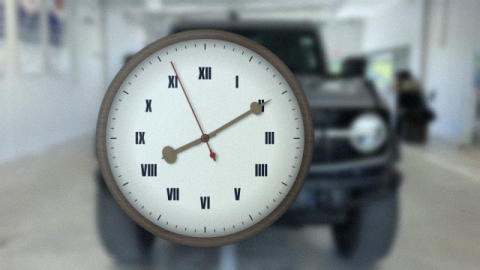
8:09:56
